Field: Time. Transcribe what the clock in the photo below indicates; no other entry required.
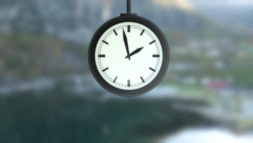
1:58
